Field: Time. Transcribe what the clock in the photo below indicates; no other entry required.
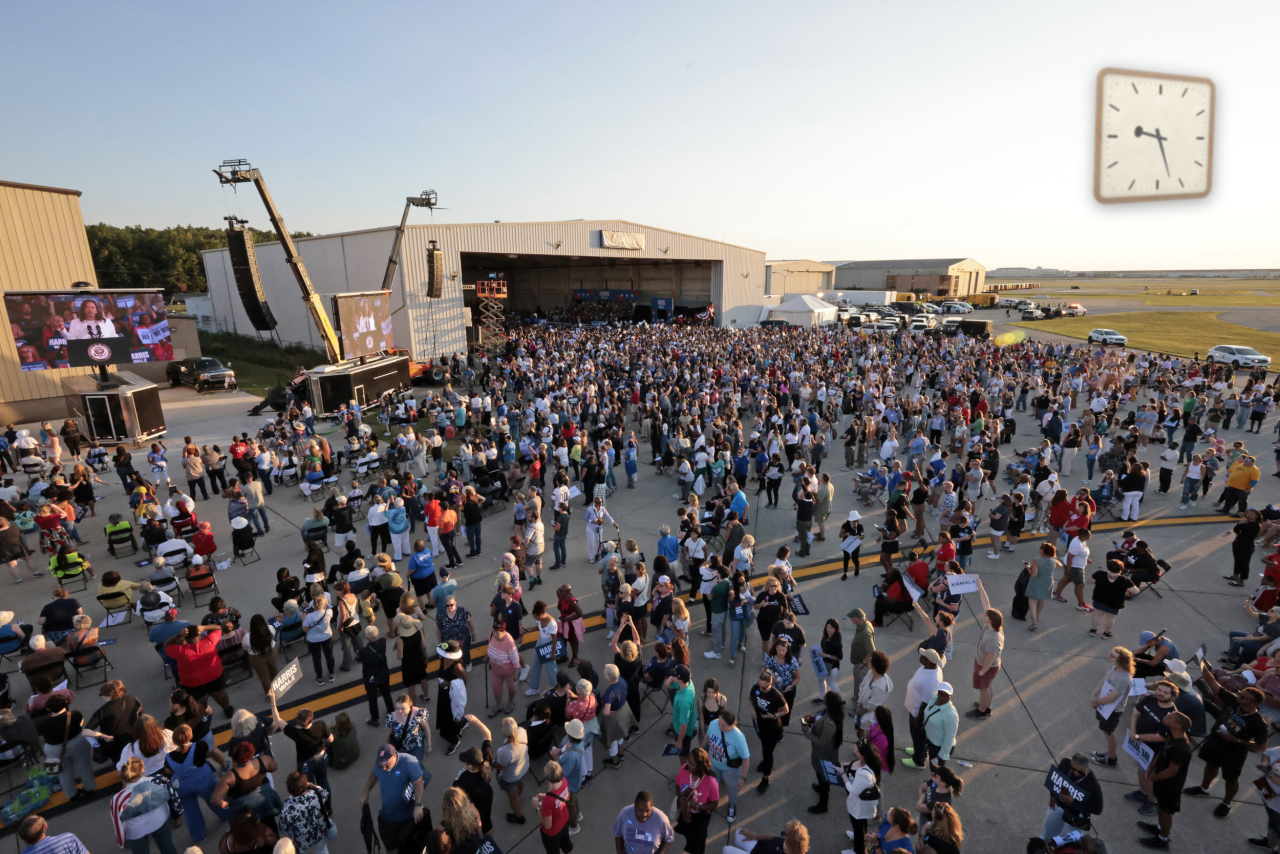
9:27
